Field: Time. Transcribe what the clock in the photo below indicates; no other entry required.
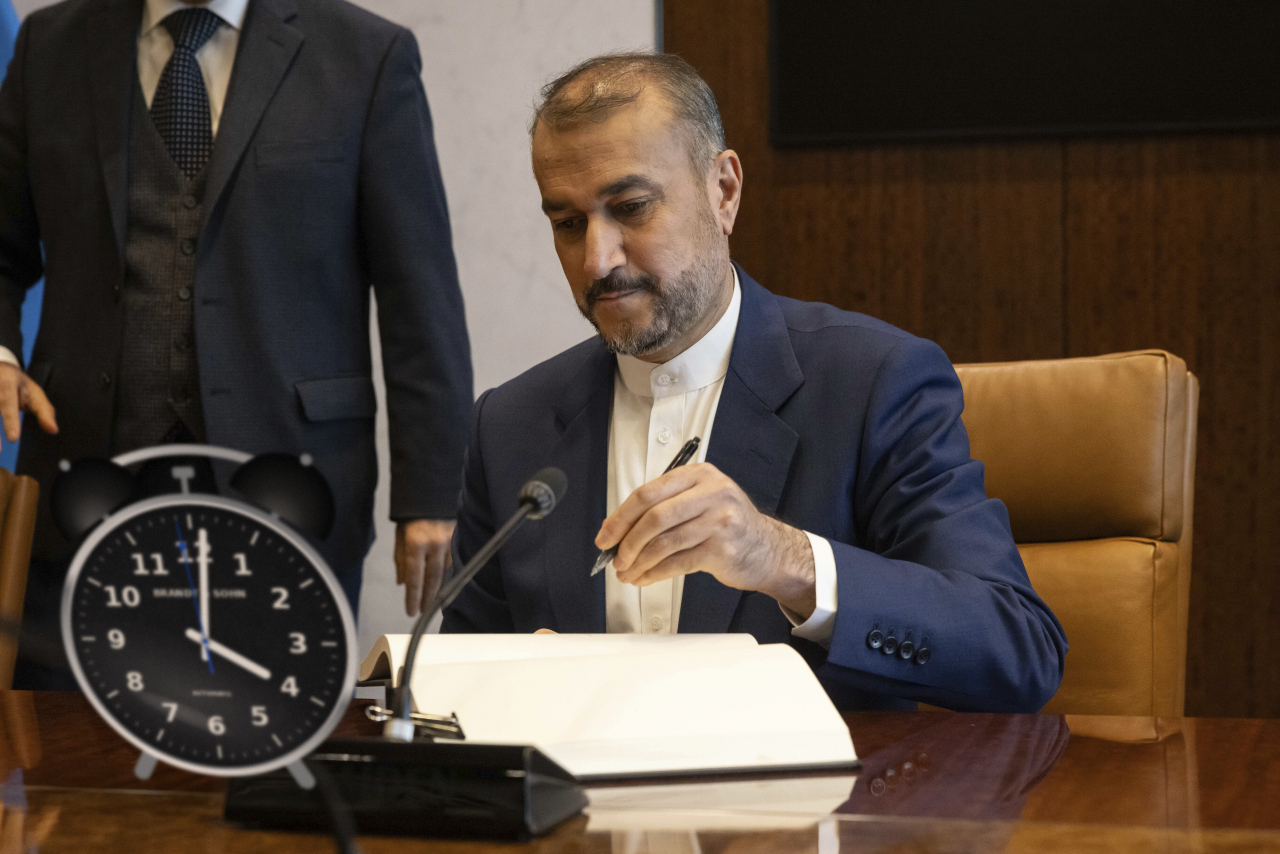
4:00:59
